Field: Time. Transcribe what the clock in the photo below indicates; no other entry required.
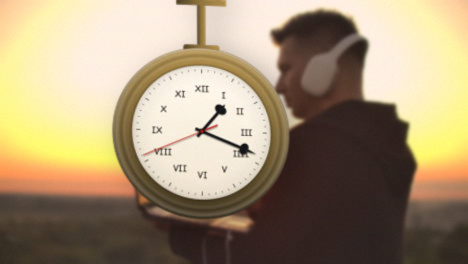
1:18:41
